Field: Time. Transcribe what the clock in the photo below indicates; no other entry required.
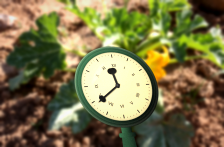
11:39
